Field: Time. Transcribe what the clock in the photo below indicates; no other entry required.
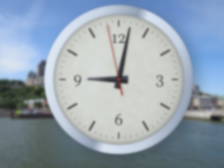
9:01:58
